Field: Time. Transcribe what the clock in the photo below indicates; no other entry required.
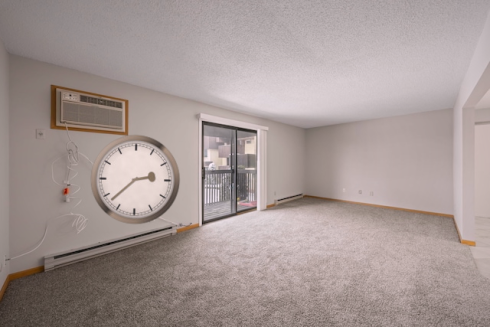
2:38
